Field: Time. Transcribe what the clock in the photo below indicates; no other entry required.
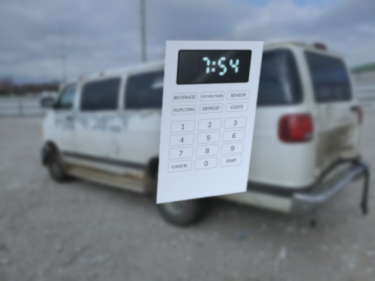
7:54
